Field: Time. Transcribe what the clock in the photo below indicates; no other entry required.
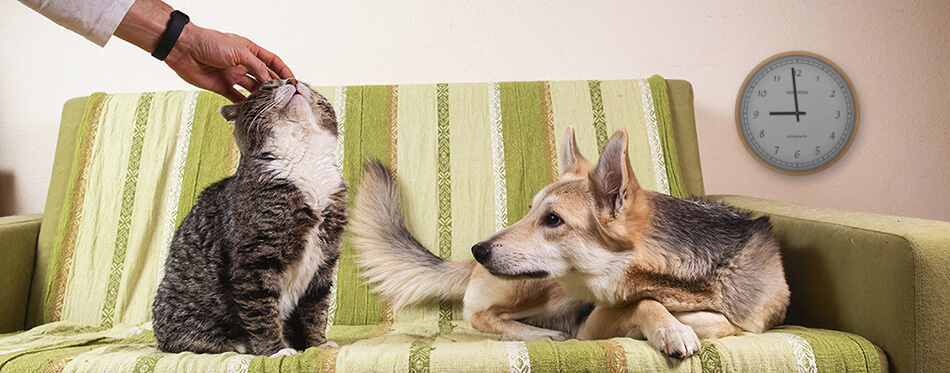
8:59
